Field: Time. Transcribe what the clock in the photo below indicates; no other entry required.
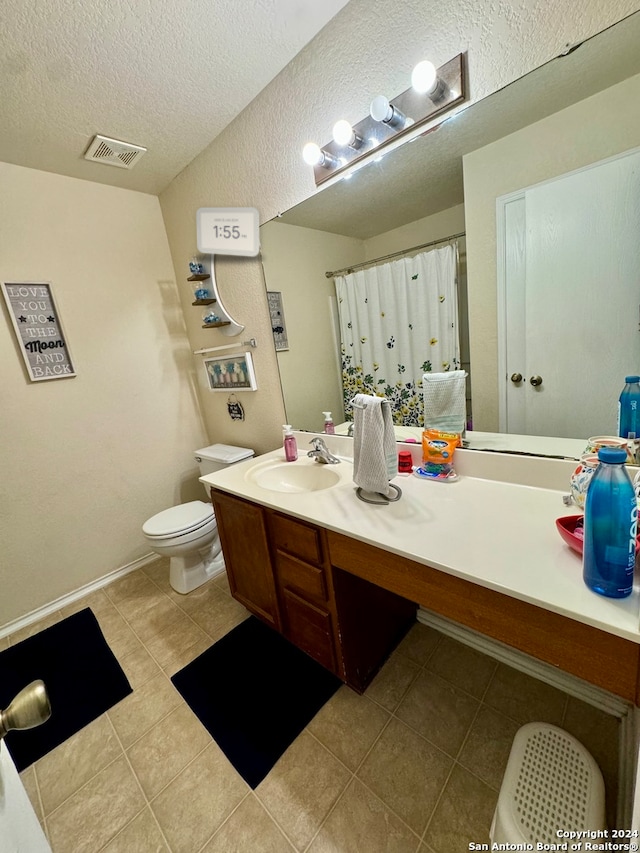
1:55
